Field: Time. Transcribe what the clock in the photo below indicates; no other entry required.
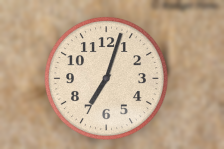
7:03
